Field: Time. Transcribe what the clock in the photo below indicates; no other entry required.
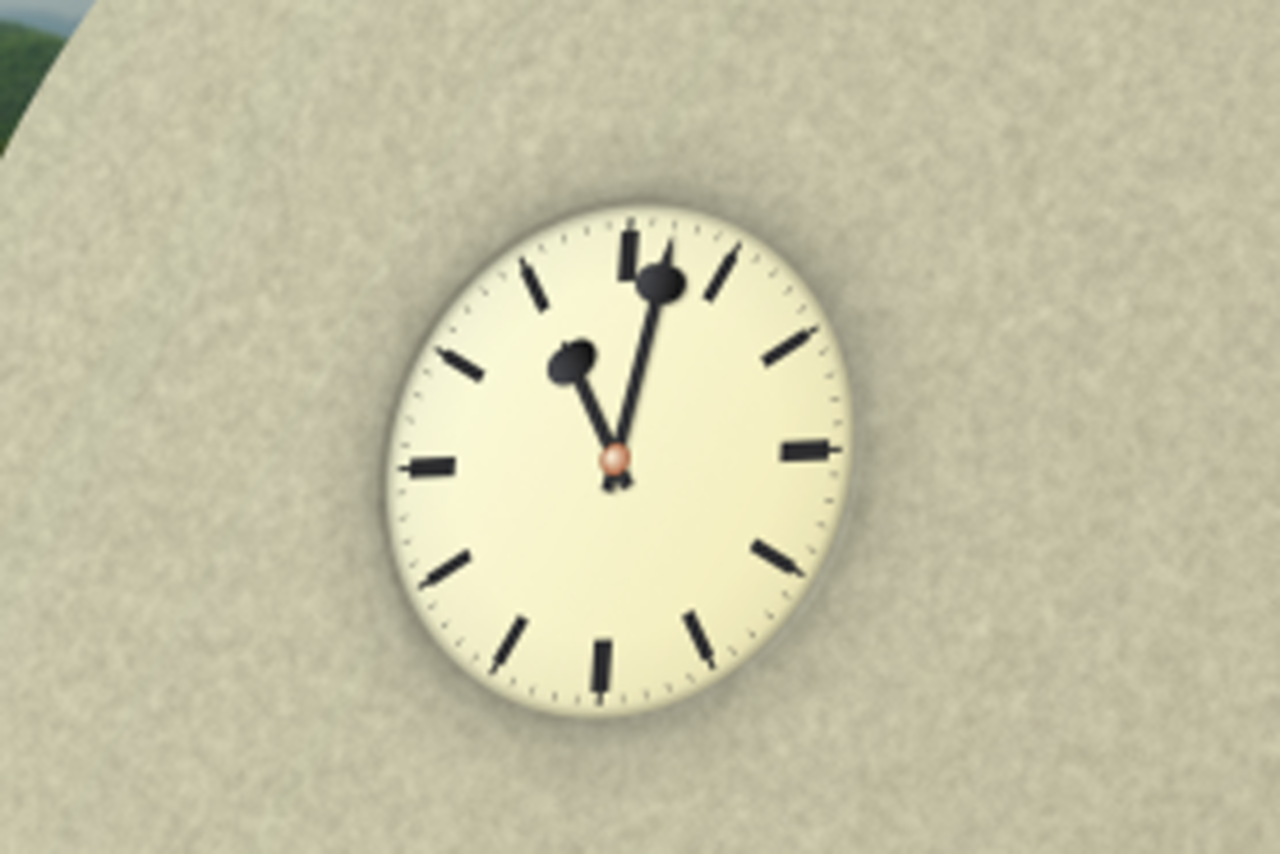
11:02
